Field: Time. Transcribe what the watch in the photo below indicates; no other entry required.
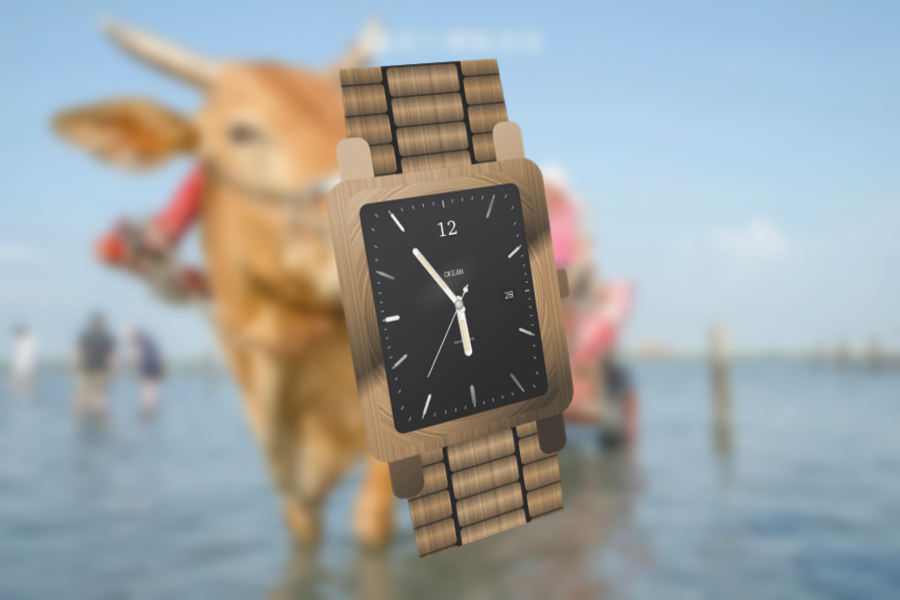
5:54:36
